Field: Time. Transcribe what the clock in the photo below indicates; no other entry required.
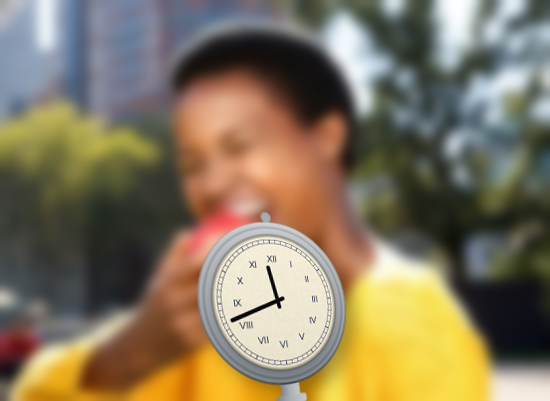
11:42
